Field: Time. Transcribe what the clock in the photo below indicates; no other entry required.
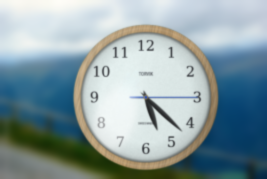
5:22:15
